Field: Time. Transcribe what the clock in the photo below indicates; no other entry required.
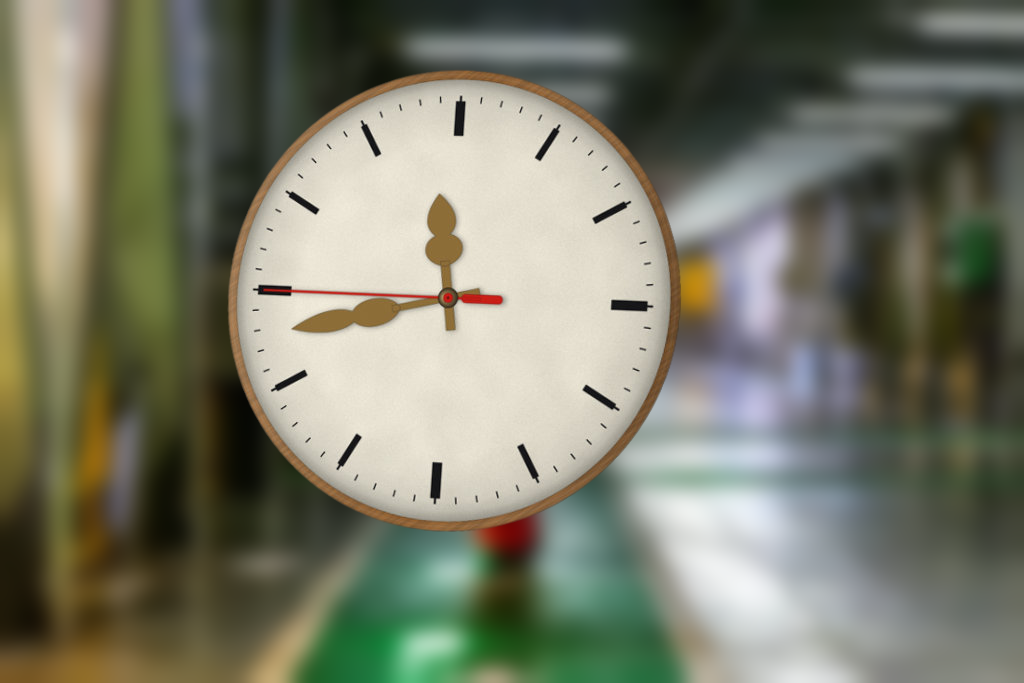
11:42:45
